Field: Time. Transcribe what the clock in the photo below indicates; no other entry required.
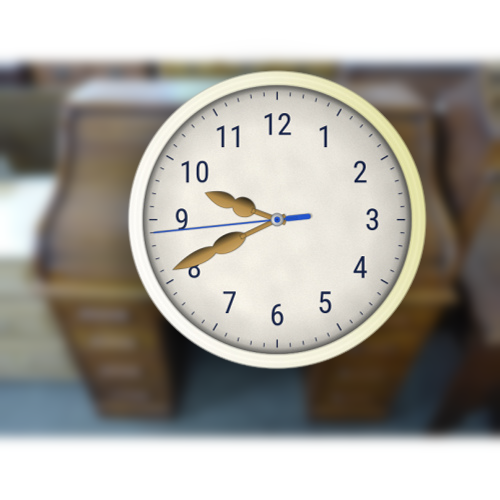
9:40:44
